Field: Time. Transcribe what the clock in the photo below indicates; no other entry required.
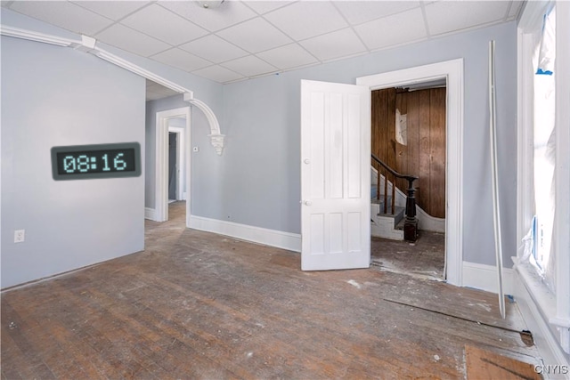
8:16
